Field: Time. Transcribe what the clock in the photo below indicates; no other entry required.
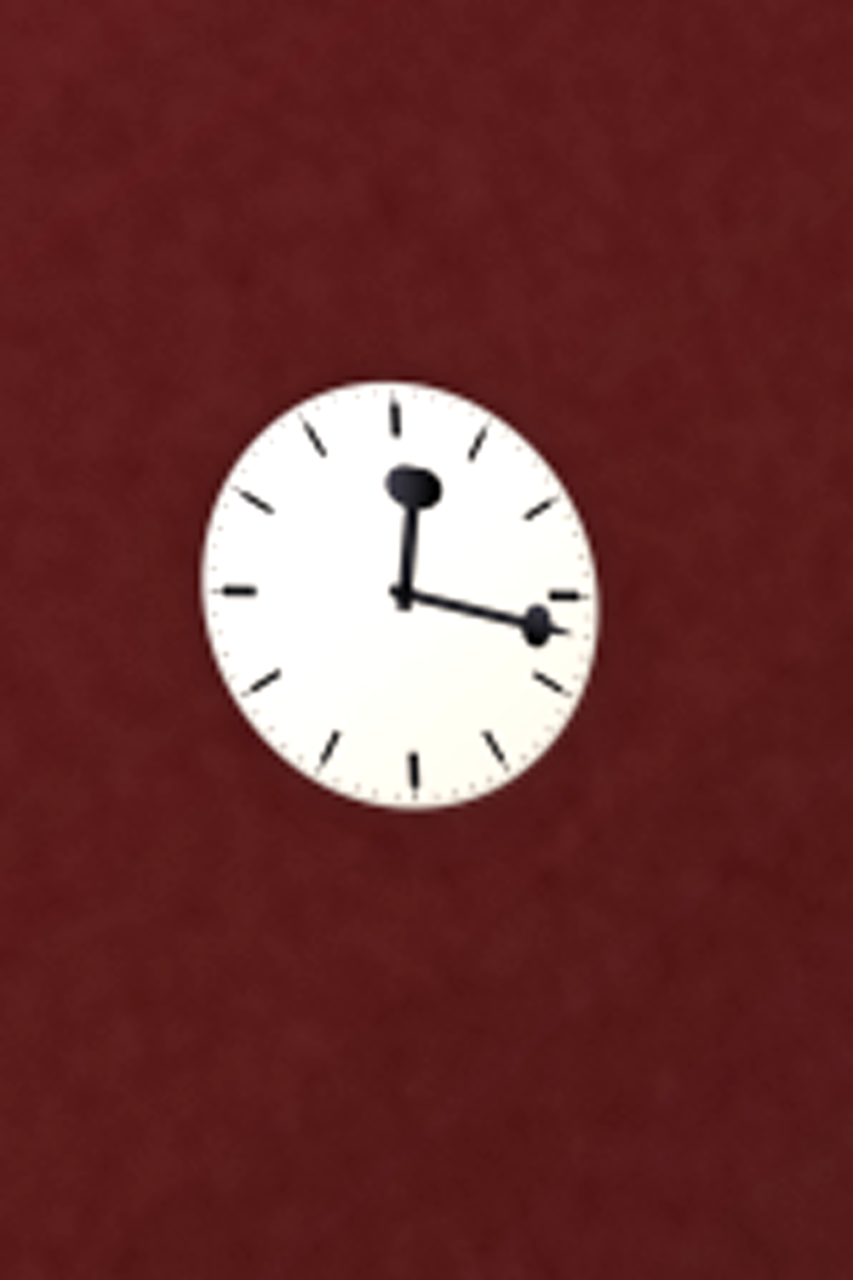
12:17
